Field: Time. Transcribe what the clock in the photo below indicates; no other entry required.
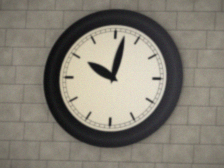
10:02
